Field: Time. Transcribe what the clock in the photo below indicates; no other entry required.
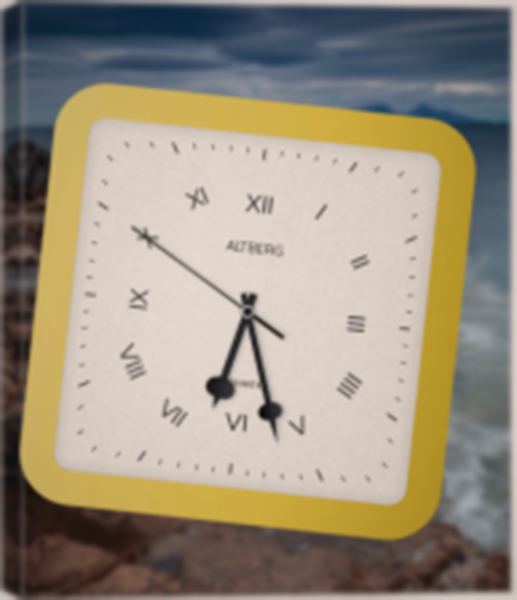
6:26:50
